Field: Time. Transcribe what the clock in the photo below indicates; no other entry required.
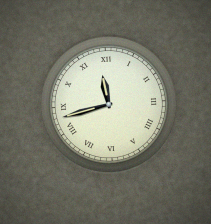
11:43
